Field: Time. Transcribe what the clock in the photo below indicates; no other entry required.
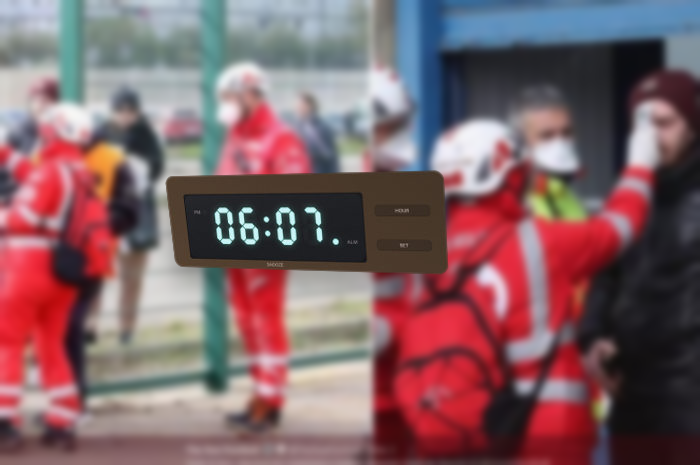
6:07
